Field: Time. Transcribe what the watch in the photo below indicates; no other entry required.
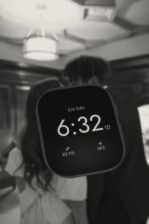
6:32
